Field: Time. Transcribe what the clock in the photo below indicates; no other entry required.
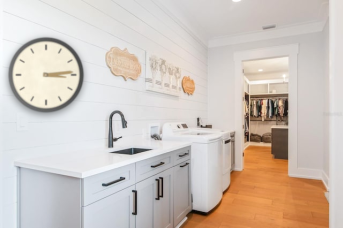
3:14
